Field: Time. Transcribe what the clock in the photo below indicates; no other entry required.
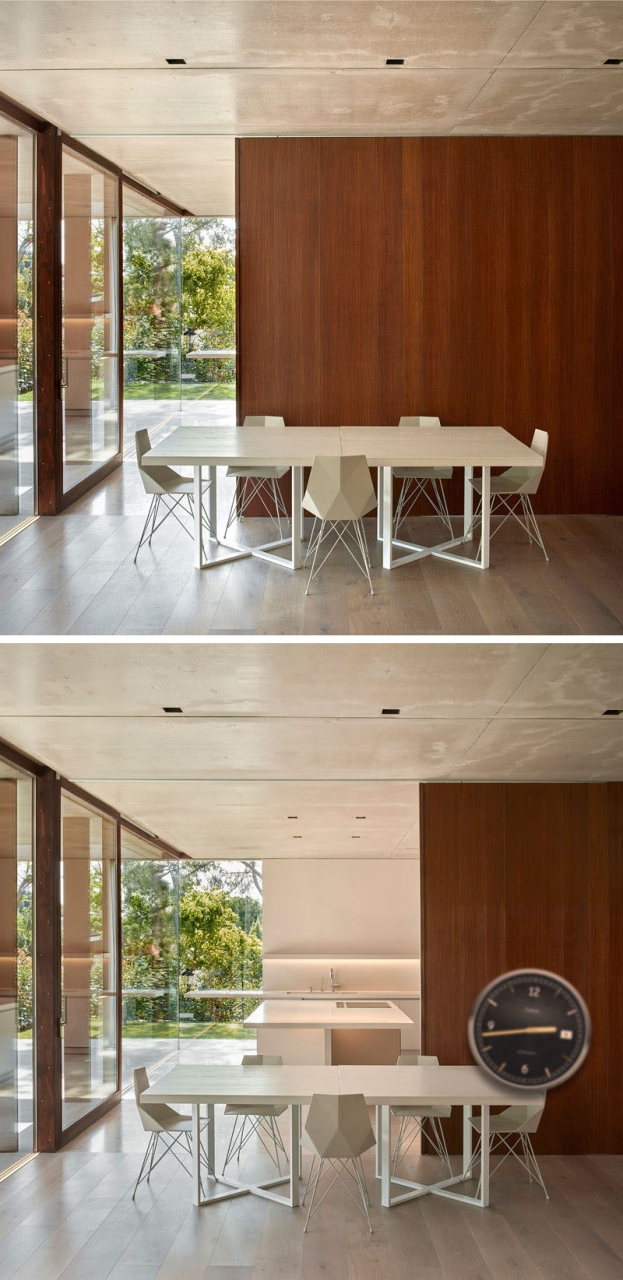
2:43
